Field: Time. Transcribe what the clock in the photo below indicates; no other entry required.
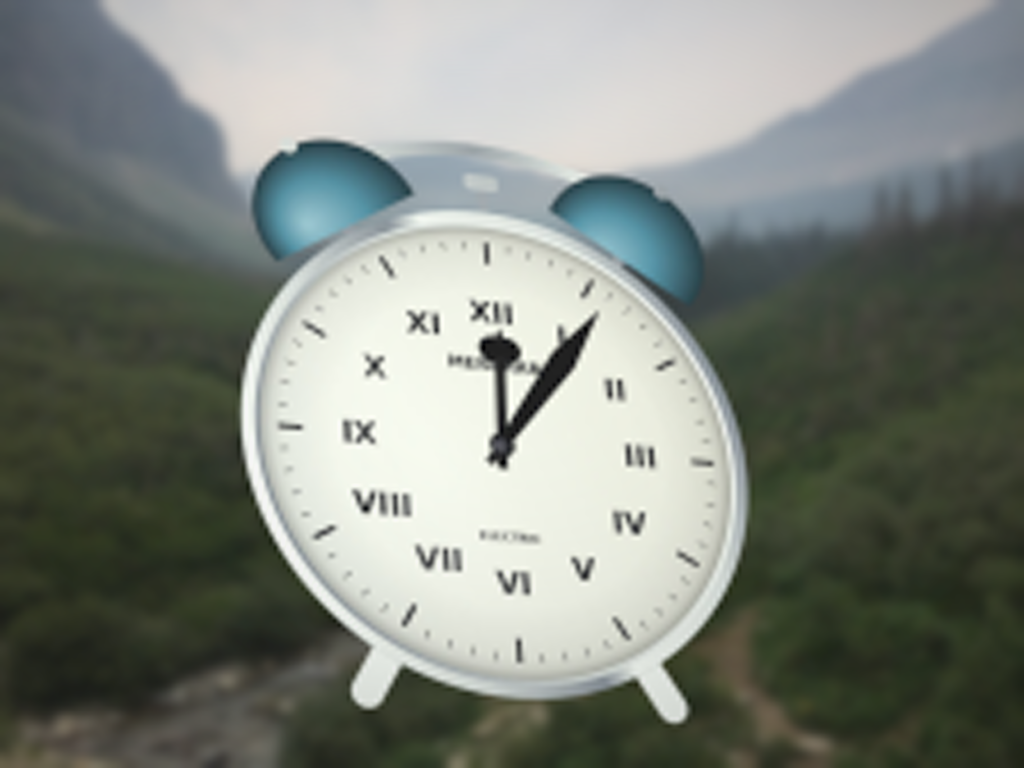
12:06
